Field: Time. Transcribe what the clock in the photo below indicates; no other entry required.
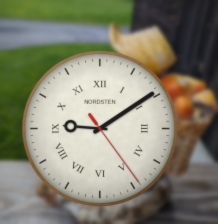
9:09:24
